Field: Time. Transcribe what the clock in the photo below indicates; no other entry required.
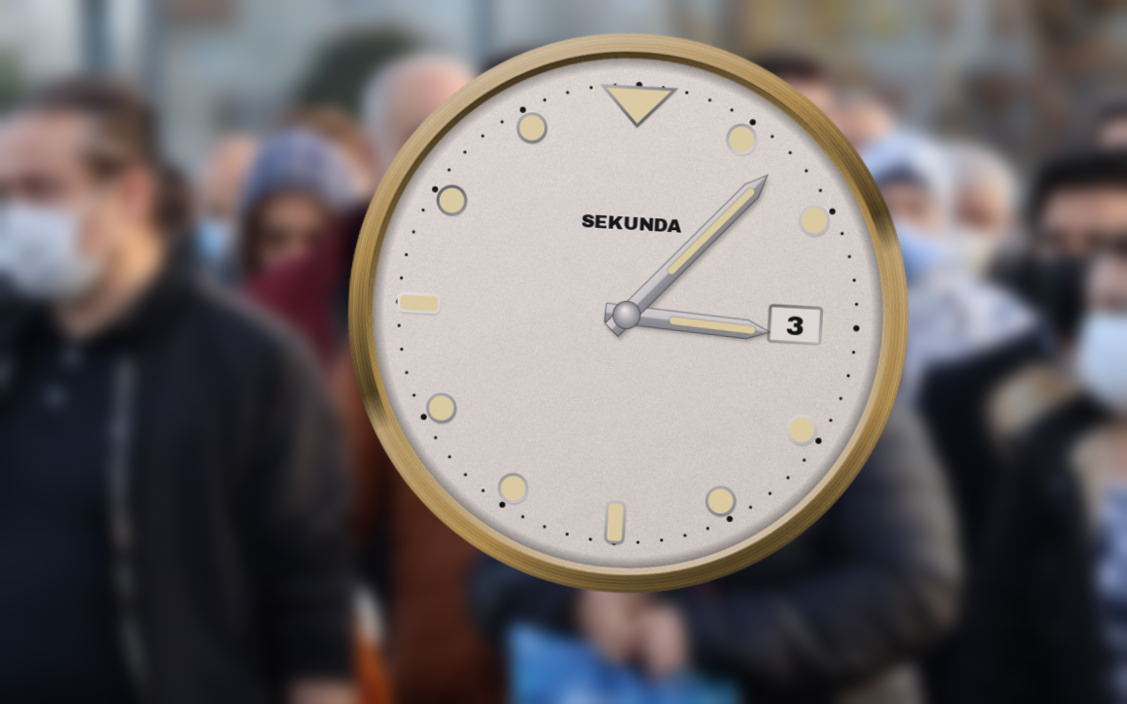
3:07
